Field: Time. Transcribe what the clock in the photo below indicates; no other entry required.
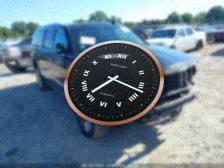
7:17
